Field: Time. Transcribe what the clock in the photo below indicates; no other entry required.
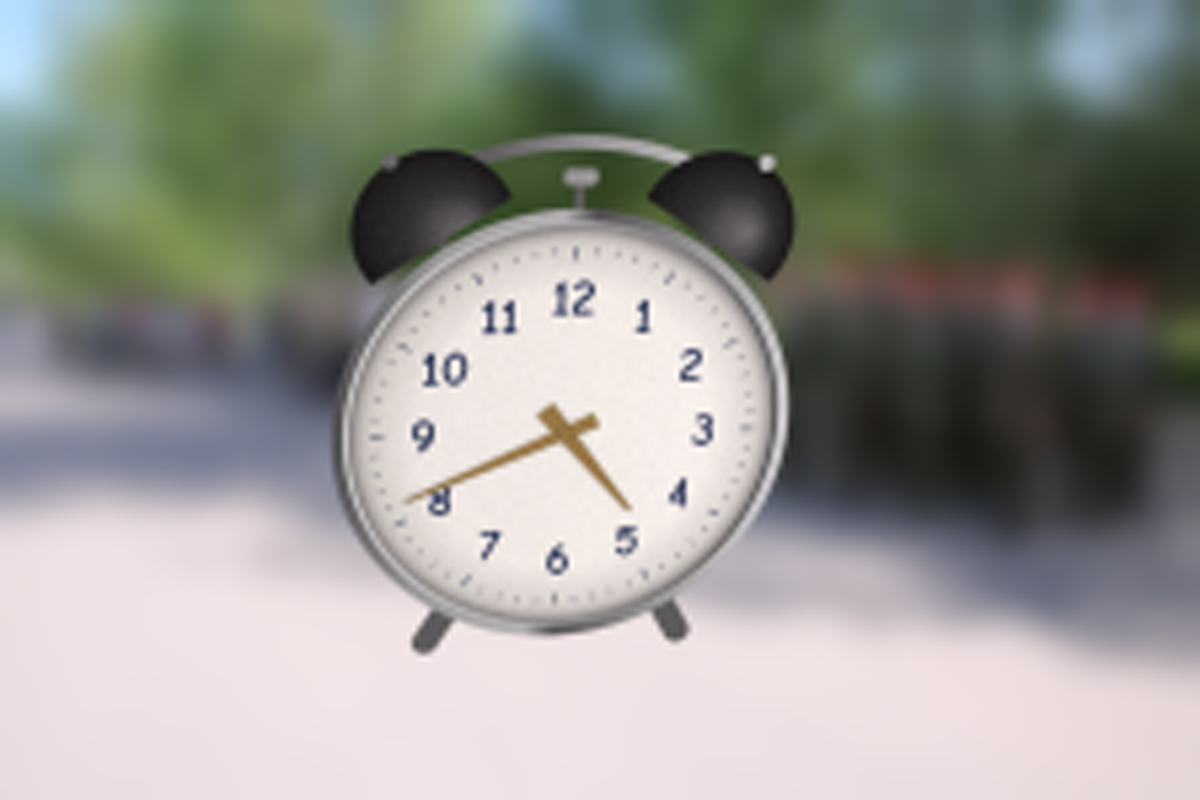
4:41
